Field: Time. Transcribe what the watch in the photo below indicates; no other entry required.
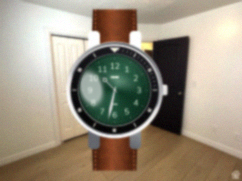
10:32
